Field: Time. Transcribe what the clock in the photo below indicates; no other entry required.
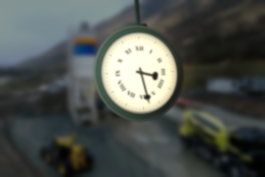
3:28
